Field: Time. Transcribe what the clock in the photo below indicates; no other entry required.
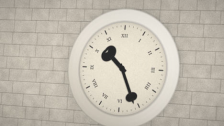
10:26
